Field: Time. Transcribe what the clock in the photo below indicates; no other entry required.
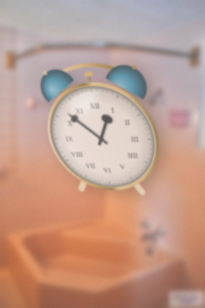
12:52
